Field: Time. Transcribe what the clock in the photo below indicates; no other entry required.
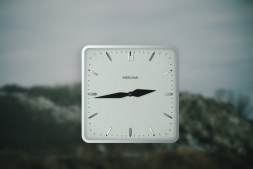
2:44
